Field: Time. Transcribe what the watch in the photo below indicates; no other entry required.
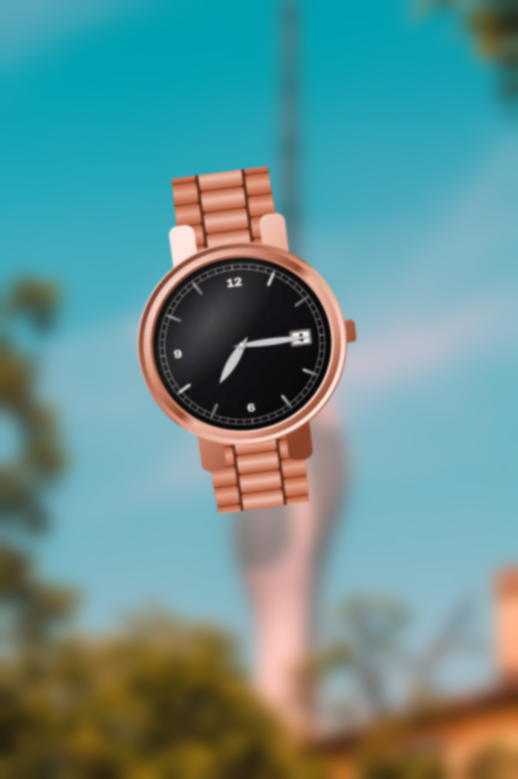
7:15
